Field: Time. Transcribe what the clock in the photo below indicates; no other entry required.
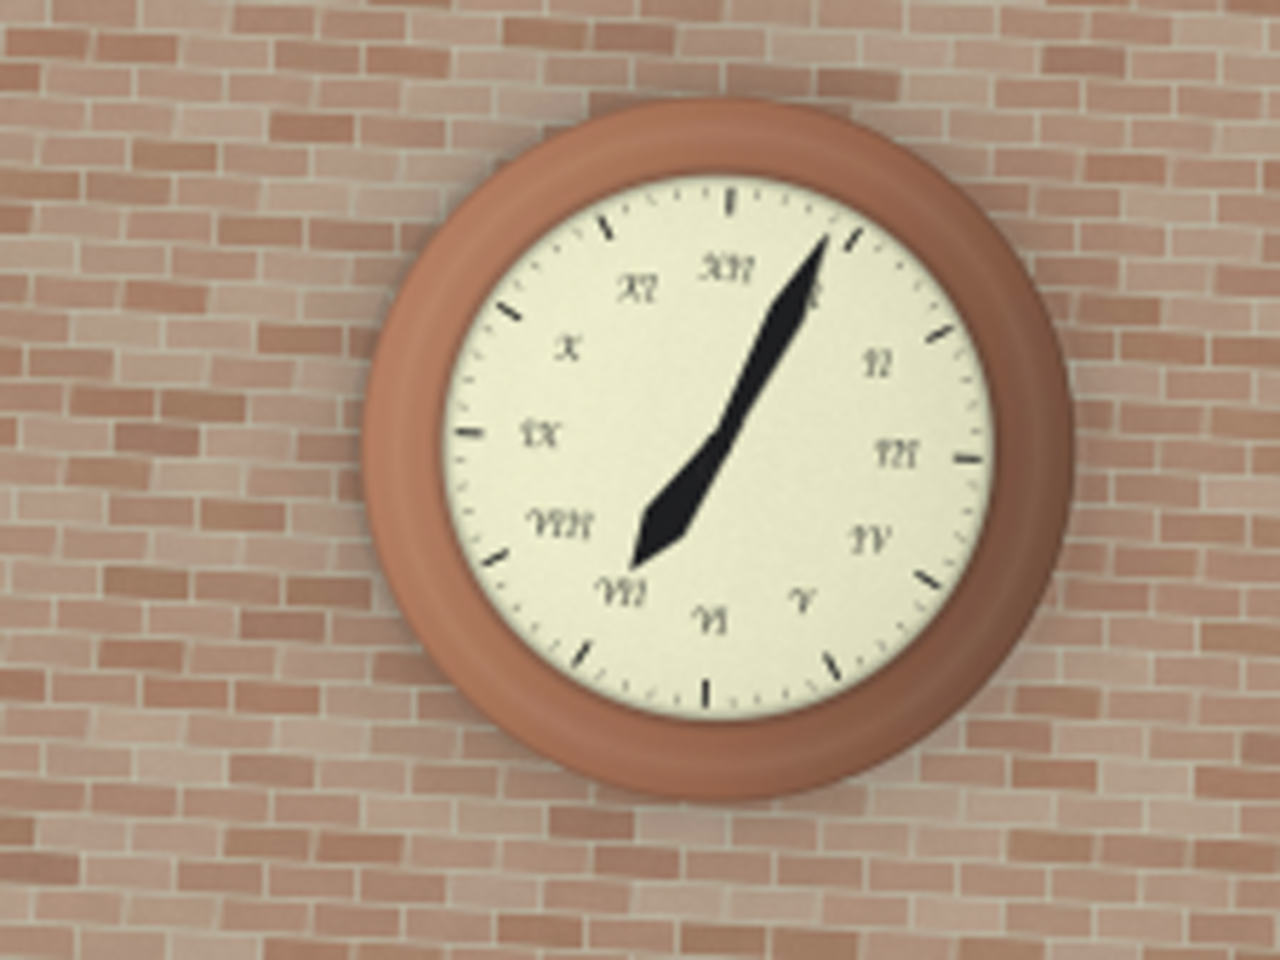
7:04
